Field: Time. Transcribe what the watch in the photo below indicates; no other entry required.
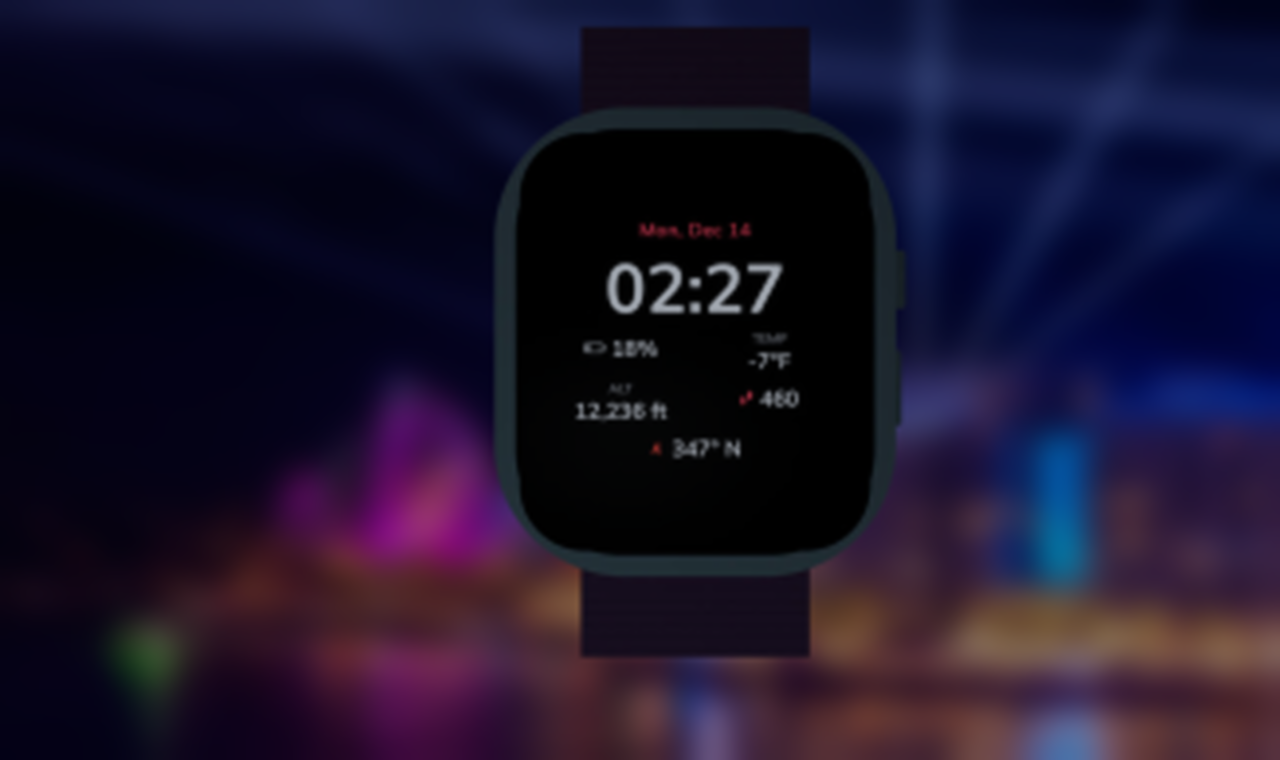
2:27
